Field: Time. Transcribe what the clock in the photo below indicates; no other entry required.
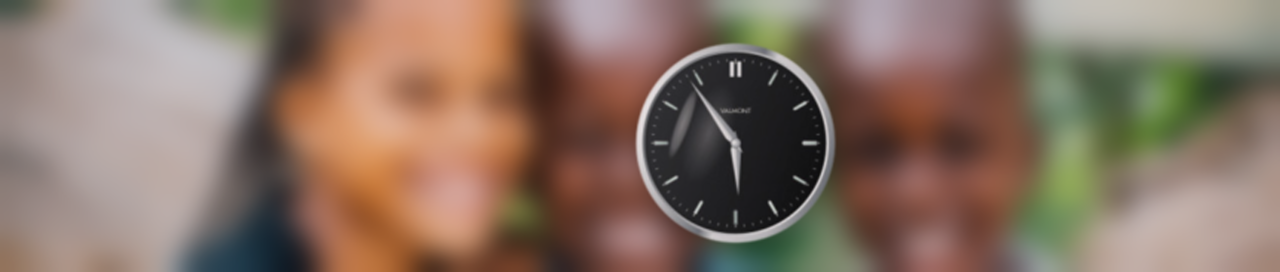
5:54
